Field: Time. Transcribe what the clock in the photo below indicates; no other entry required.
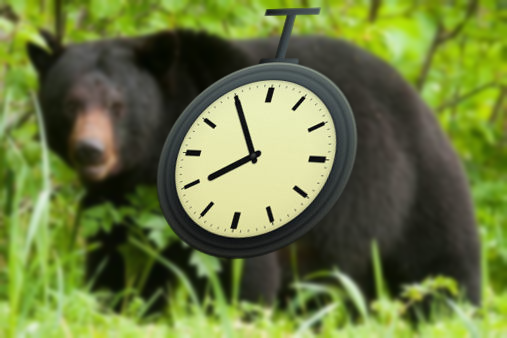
7:55
